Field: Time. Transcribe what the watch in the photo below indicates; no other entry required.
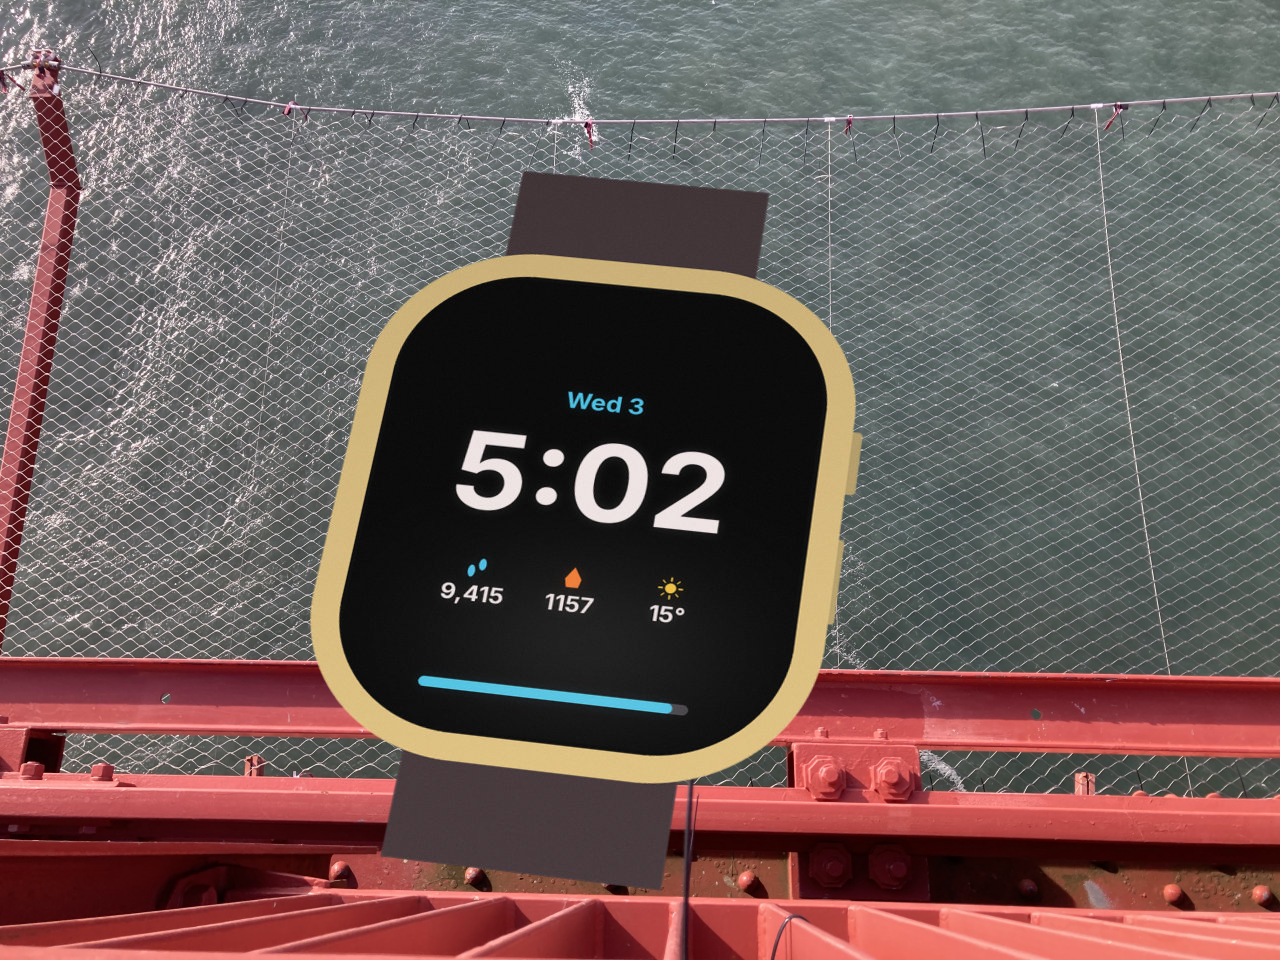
5:02
